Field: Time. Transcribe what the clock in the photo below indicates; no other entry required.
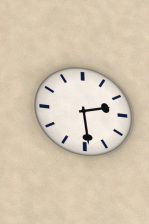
2:29
